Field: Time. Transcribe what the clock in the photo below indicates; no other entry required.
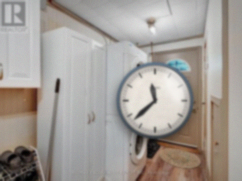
11:38
